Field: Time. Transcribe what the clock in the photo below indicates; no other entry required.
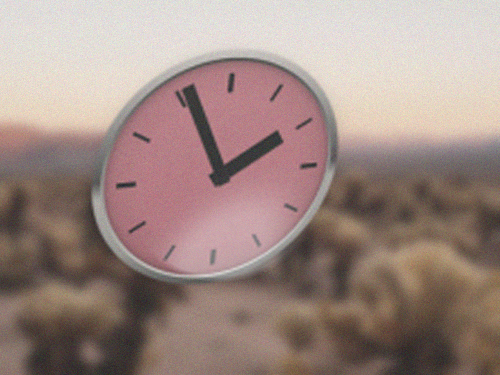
1:56
